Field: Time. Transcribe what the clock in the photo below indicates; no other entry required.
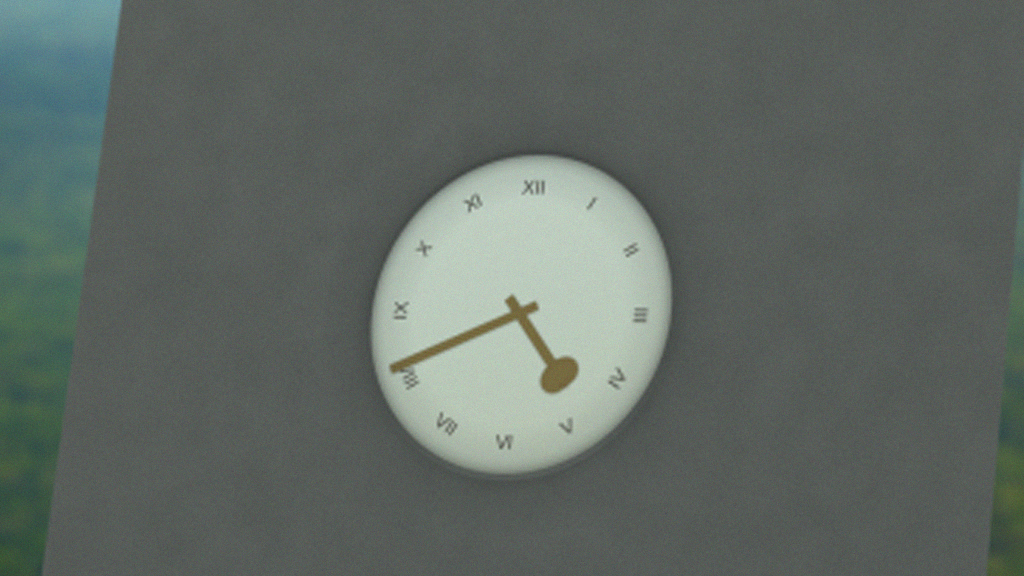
4:41
